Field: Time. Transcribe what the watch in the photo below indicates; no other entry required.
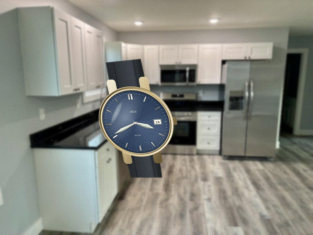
3:41
